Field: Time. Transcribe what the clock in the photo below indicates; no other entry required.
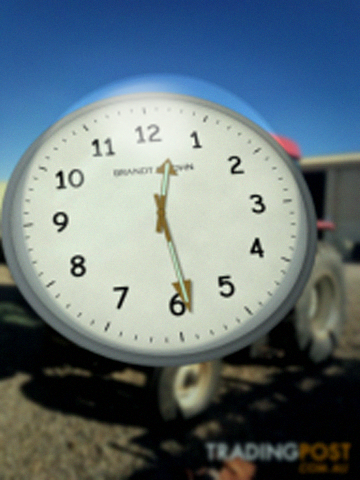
12:29
